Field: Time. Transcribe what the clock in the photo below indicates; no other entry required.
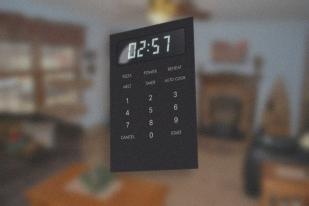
2:57
